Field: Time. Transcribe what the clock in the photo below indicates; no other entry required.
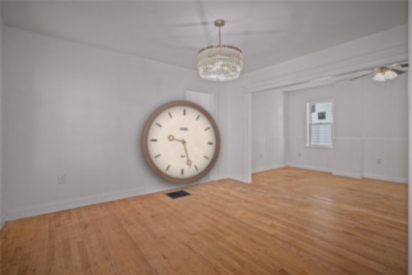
9:27
